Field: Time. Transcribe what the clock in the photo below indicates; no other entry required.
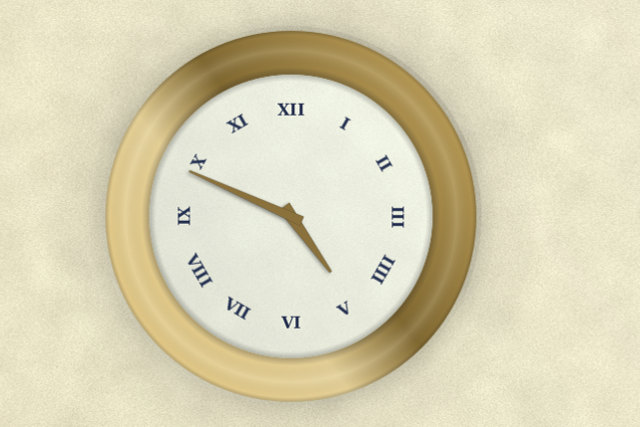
4:49
